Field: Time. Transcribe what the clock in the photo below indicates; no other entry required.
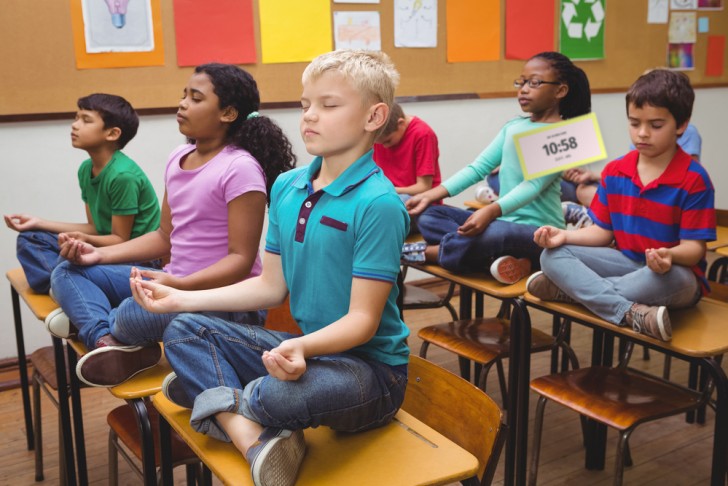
10:58
